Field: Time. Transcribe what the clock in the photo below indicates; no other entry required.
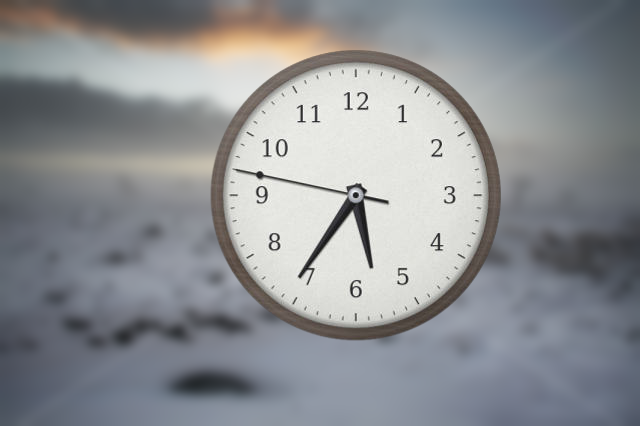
5:35:47
